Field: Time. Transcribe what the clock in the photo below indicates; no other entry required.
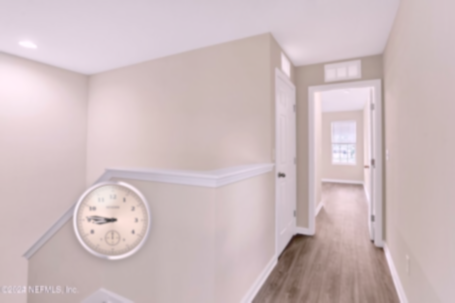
8:46
